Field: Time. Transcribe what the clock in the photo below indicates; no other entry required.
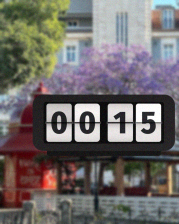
0:15
